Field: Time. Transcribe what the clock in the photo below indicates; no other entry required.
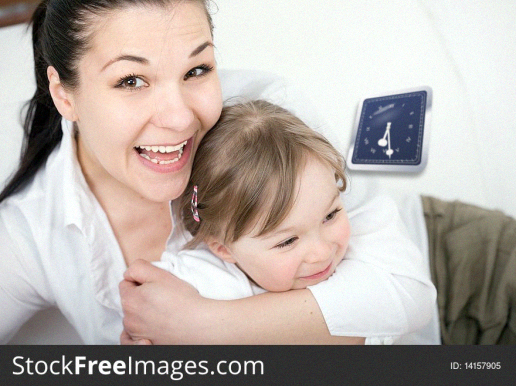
6:28
